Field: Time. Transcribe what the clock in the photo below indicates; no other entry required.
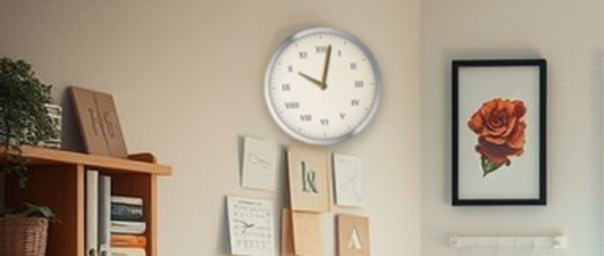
10:02
